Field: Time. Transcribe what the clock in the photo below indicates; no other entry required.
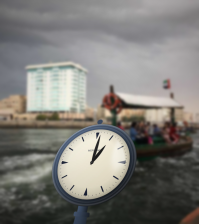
1:01
